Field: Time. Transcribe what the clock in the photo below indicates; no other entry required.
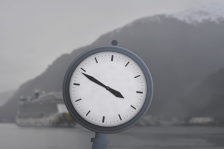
3:49
